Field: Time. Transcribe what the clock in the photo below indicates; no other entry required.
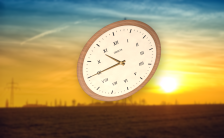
10:45
